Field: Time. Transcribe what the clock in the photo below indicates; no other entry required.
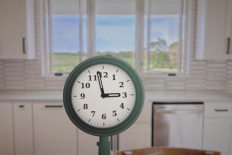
2:58
